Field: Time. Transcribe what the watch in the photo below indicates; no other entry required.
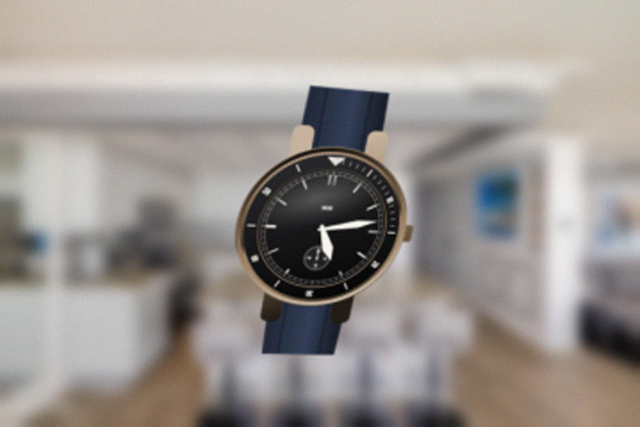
5:13
